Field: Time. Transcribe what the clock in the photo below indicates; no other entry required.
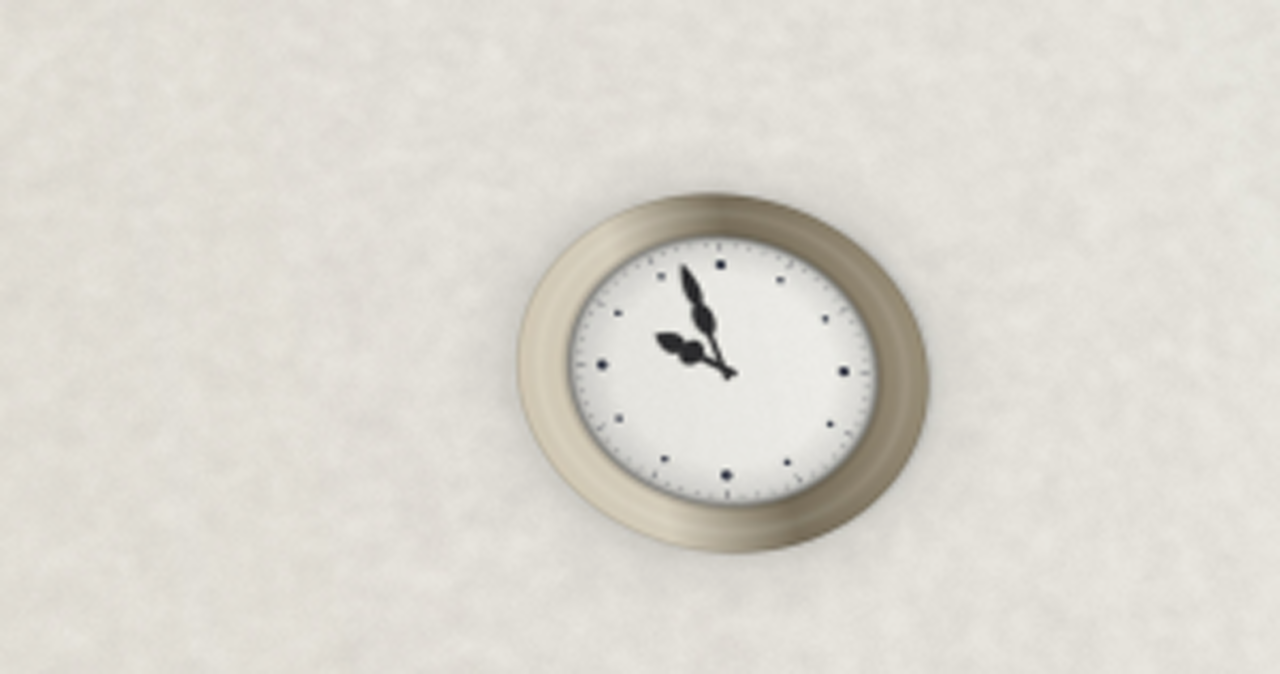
9:57
